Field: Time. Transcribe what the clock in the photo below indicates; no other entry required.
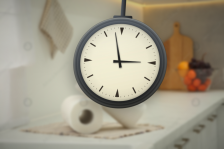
2:58
